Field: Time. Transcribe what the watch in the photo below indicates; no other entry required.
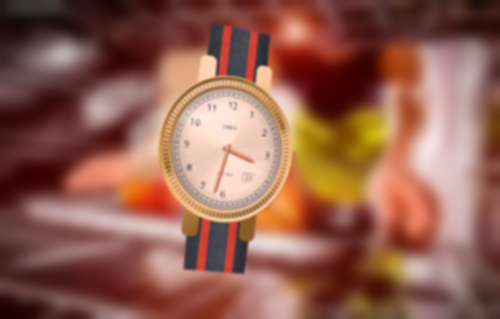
3:32
